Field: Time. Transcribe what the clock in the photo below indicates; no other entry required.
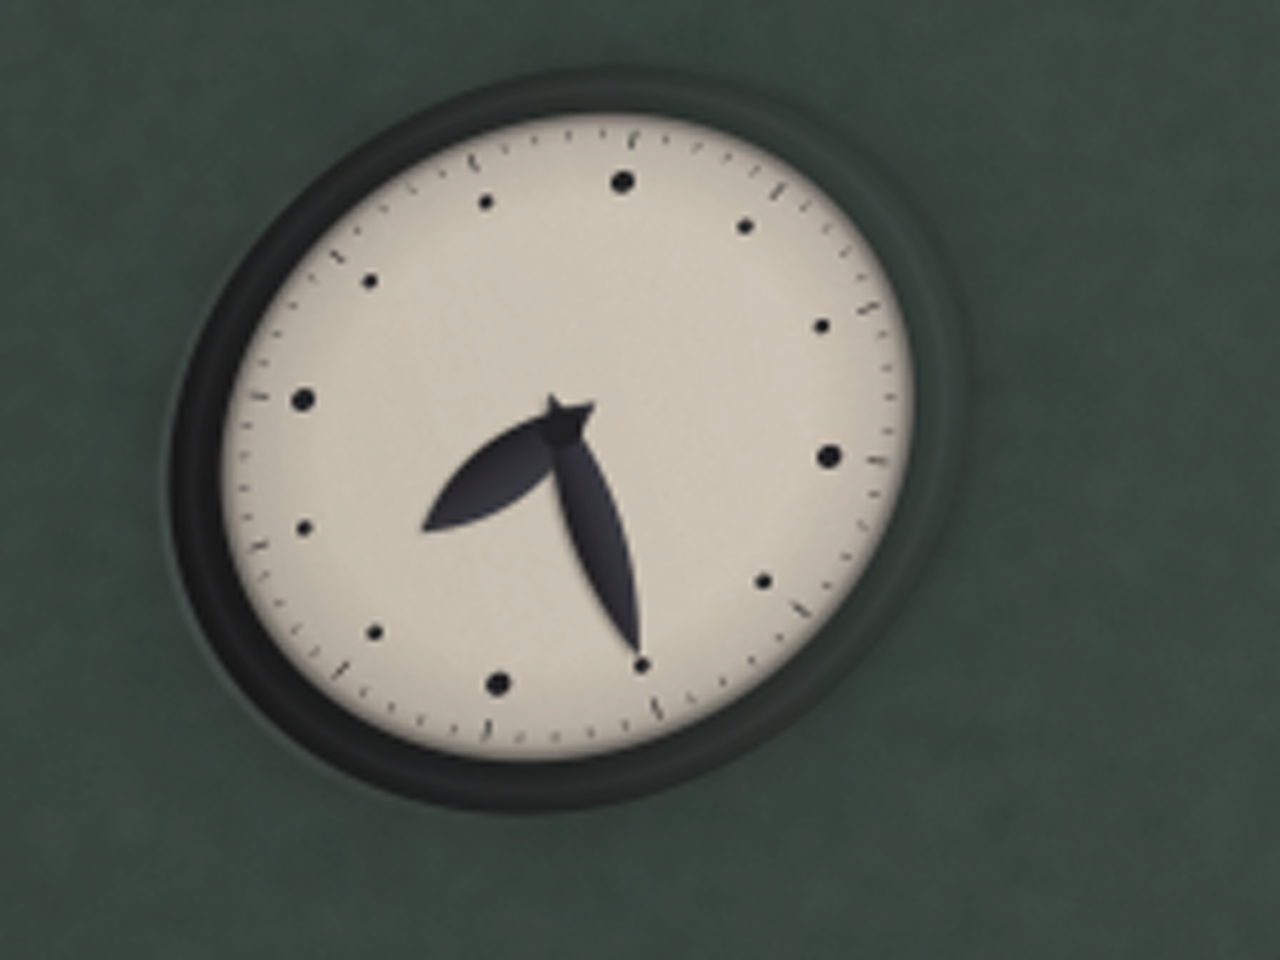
7:25
